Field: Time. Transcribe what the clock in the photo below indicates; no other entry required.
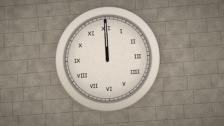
12:00
